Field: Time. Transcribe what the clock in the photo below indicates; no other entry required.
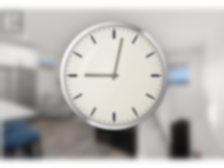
9:02
